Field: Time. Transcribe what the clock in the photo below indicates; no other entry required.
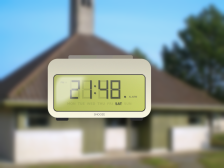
21:48
